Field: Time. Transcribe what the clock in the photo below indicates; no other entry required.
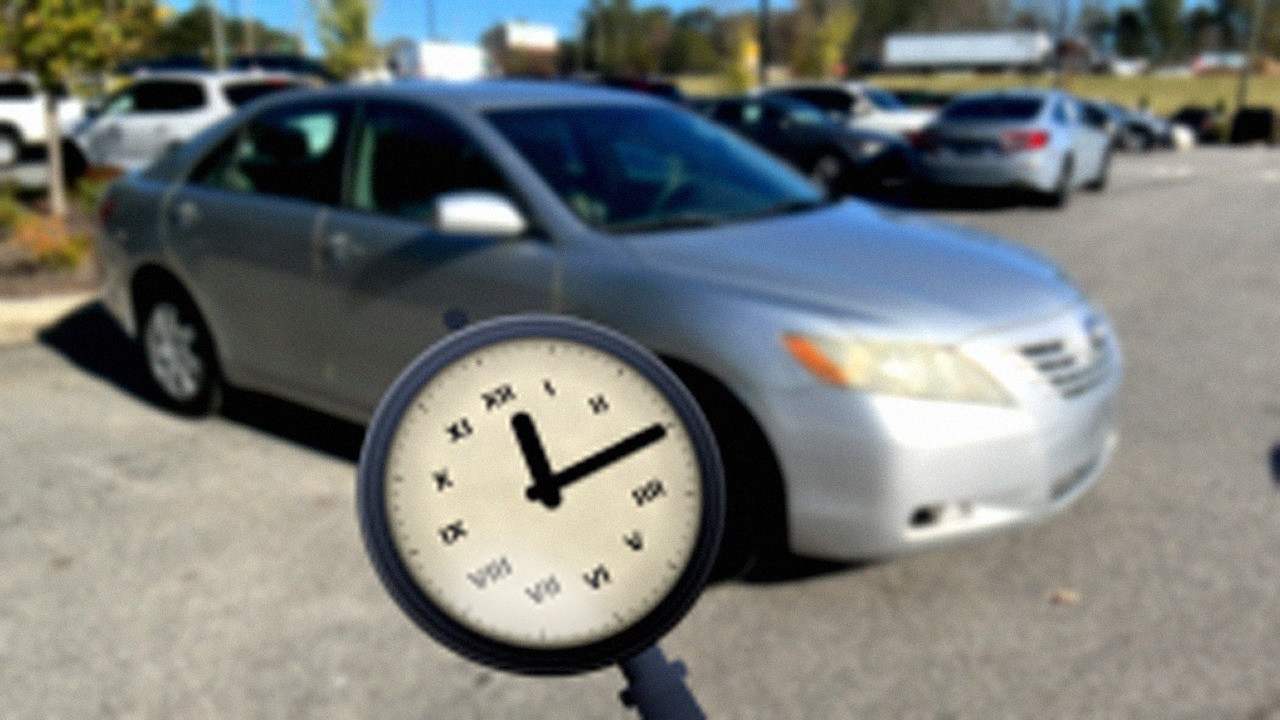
12:15
